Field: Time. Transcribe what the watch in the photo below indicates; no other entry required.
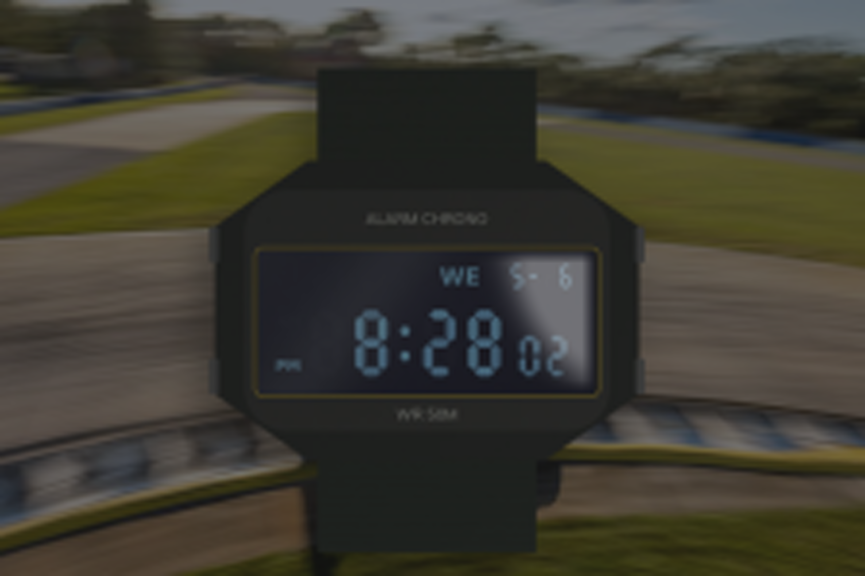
8:28:02
